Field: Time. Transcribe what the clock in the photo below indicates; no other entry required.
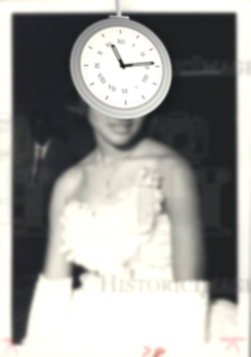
11:14
